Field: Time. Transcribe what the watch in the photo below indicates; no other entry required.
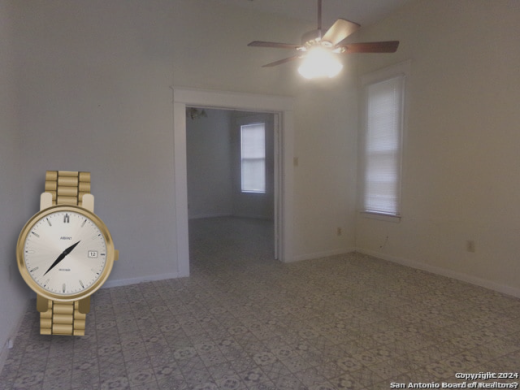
1:37
